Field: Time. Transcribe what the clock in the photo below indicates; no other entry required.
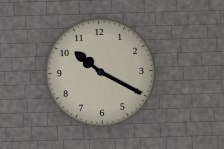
10:20
